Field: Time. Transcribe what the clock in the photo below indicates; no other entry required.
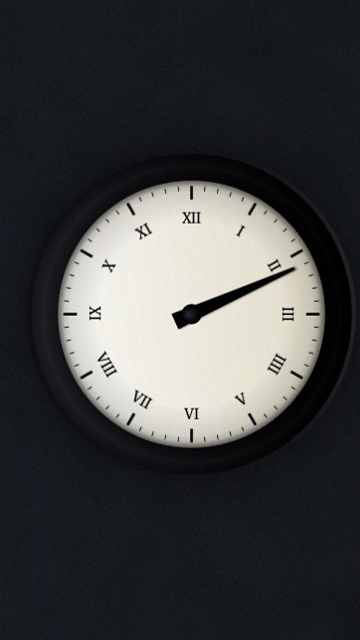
2:11
